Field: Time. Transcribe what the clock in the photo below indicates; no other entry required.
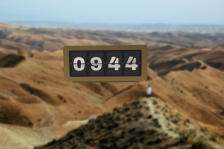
9:44
